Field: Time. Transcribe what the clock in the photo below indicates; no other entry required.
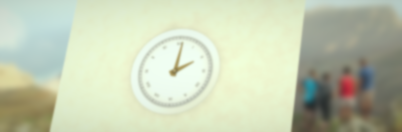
2:01
